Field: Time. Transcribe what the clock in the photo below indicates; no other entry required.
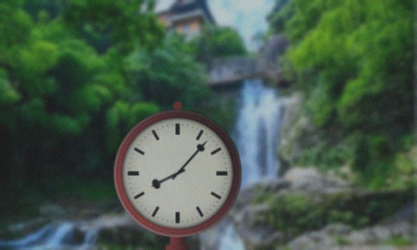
8:07
